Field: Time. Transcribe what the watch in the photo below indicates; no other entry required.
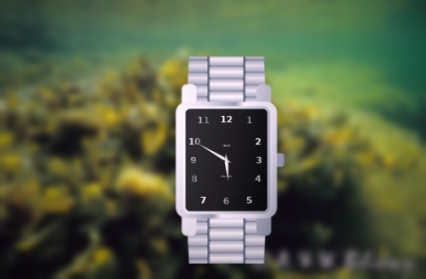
5:50
